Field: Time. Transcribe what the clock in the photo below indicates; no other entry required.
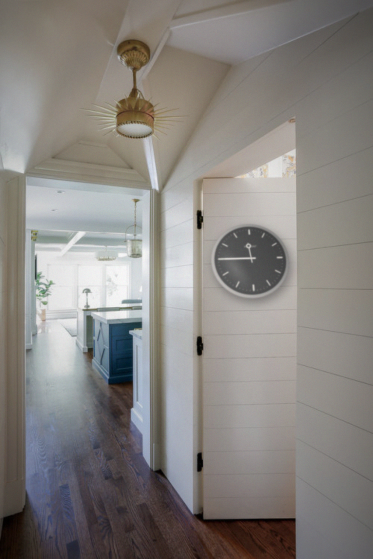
11:45
